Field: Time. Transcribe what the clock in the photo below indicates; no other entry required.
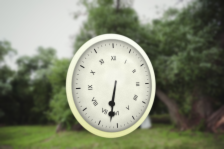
6:32
